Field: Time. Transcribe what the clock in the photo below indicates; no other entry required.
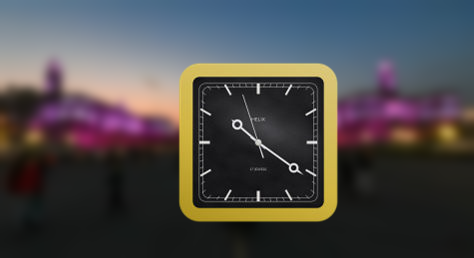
10:20:57
